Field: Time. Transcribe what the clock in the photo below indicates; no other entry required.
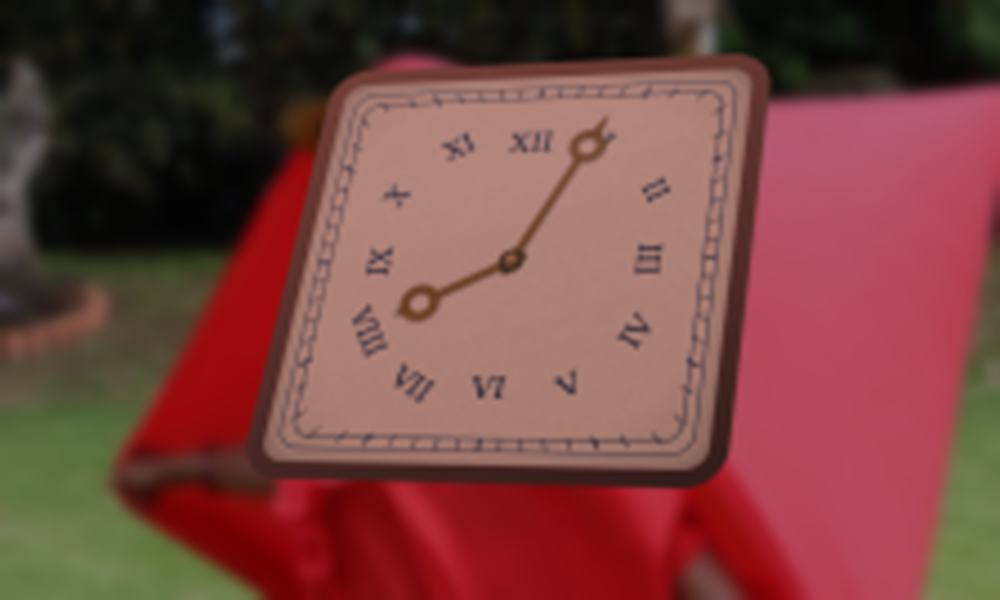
8:04
